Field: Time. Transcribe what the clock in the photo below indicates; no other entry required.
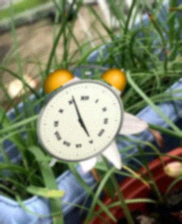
4:56
